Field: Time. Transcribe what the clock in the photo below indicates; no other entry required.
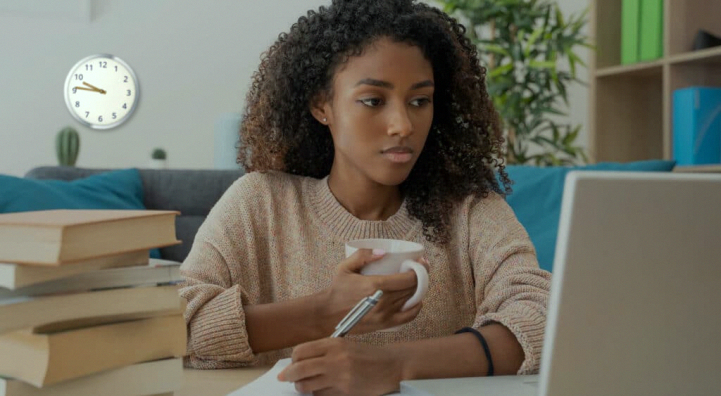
9:46
